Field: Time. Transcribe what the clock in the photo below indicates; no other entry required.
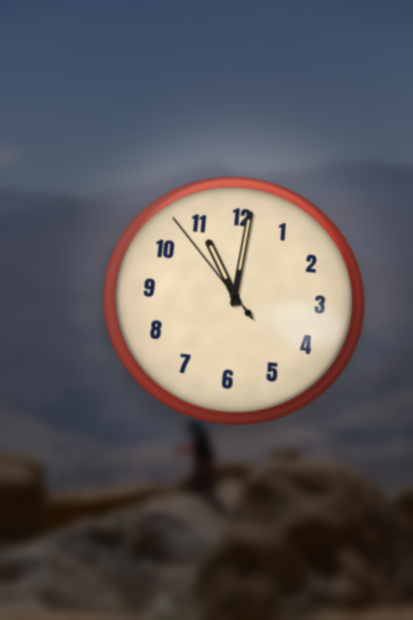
11:00:53
